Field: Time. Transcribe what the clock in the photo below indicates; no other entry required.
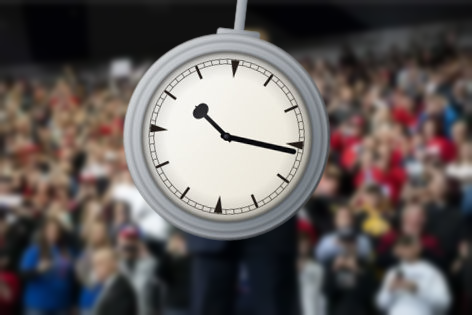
10:16
